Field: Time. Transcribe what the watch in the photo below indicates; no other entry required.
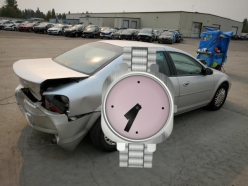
7:34
